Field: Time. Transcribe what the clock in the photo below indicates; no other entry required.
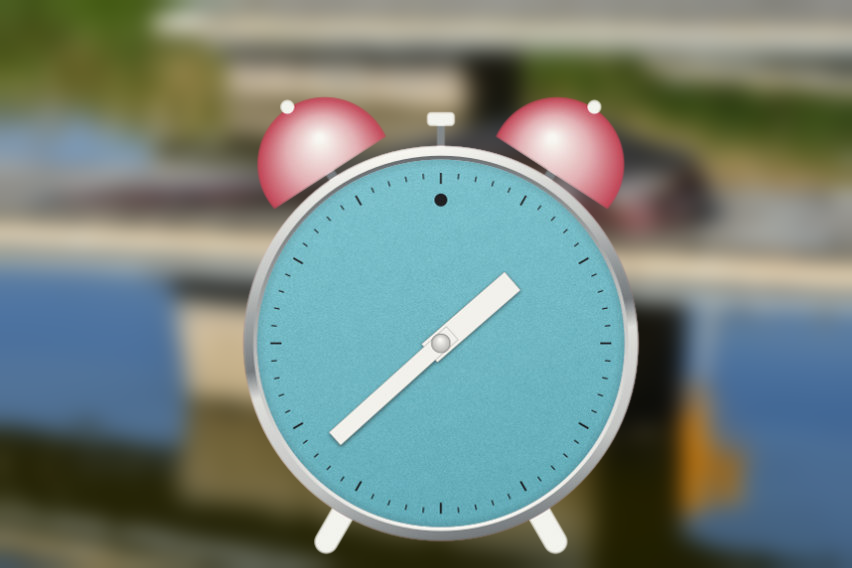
1:38
